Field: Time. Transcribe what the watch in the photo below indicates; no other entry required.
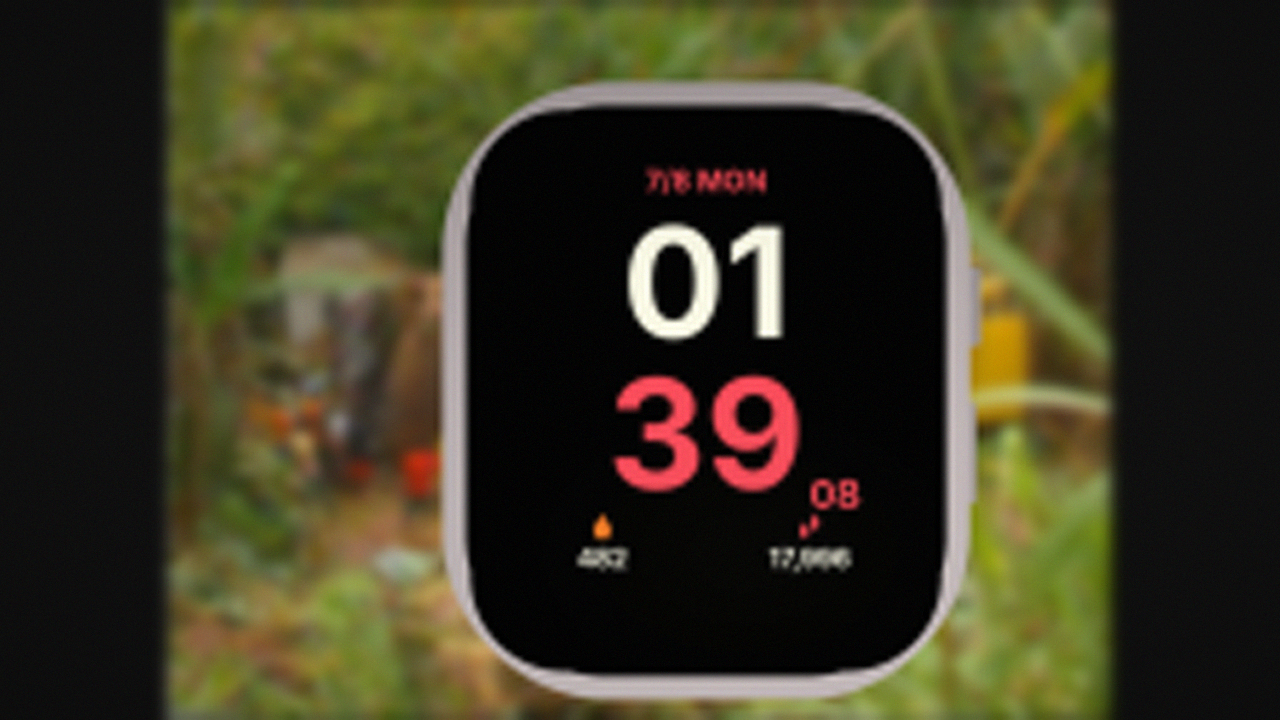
1:39
